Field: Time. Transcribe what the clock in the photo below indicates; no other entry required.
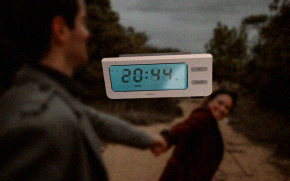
20:44
